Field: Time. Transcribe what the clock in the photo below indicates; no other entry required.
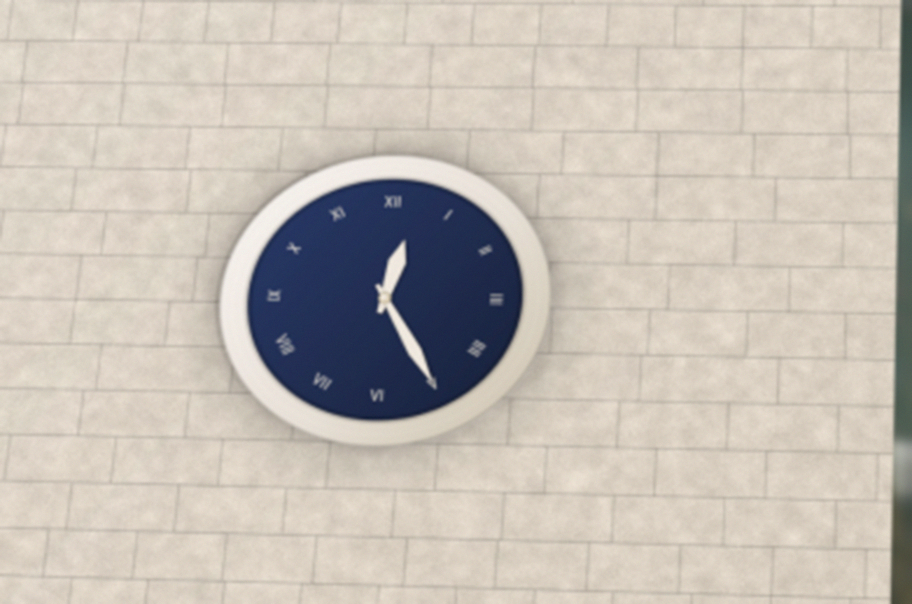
12:25
